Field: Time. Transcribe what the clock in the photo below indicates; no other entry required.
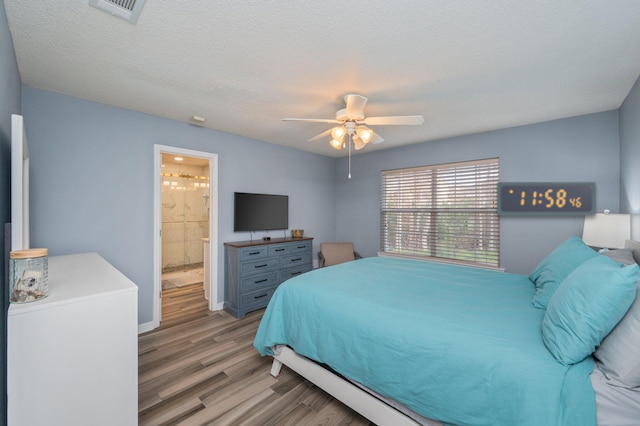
11:58:46
